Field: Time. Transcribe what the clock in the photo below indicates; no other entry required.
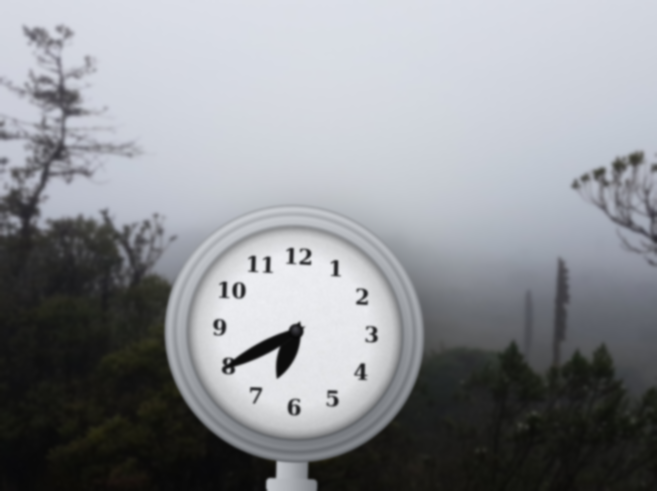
6:40
